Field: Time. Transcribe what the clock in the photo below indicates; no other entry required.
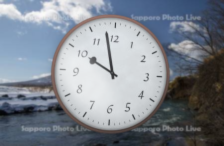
9:58
